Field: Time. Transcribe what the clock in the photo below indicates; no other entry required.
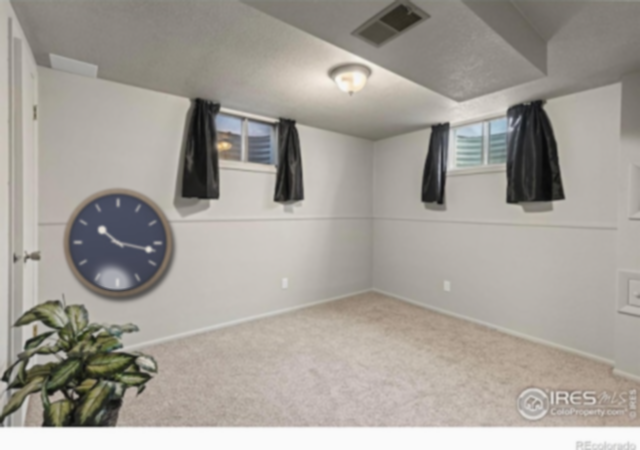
10:17
